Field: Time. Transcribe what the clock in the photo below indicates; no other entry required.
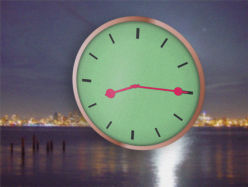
8:15
